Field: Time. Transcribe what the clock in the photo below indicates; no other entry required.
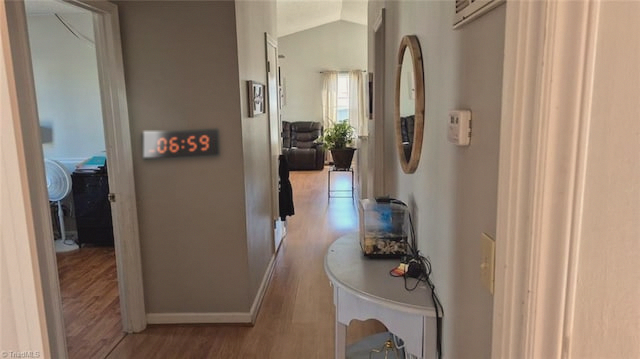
6:59
